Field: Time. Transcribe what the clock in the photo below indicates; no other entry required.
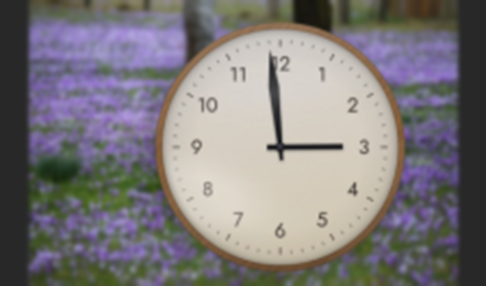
2:59
